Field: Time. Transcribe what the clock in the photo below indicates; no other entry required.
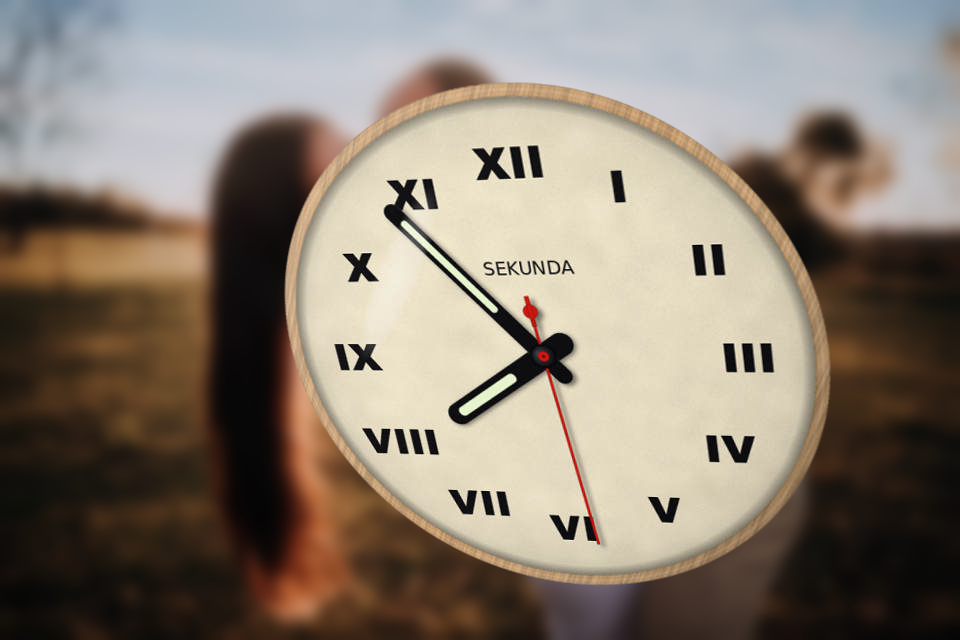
7:53:29
